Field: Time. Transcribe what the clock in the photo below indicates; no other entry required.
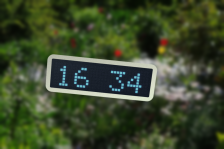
16:34
